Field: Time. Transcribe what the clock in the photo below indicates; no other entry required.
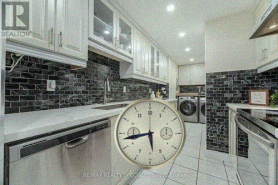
5:43
